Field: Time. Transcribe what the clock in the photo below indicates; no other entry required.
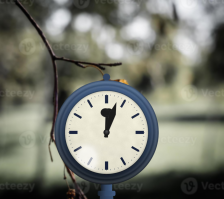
12:03
